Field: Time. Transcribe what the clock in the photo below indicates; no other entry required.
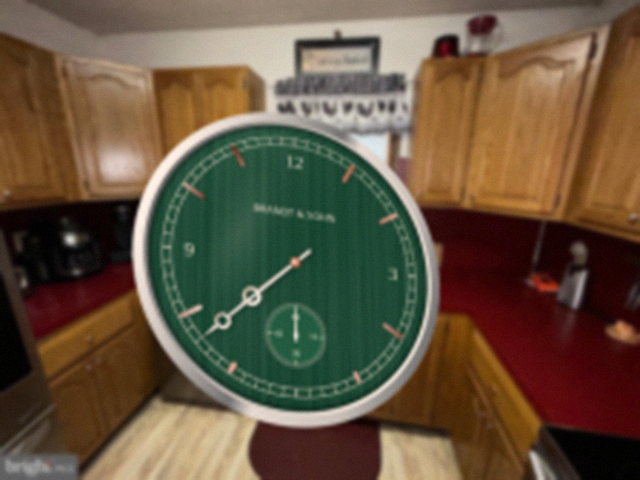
7:38
